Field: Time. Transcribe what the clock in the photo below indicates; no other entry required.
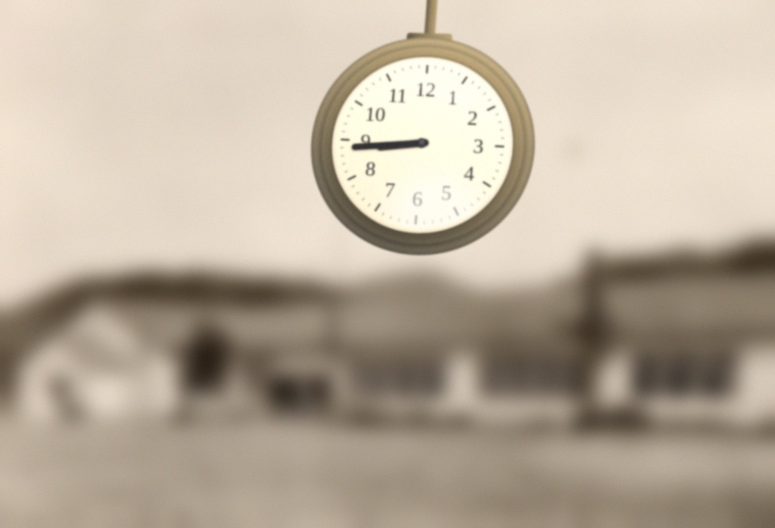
8:44
